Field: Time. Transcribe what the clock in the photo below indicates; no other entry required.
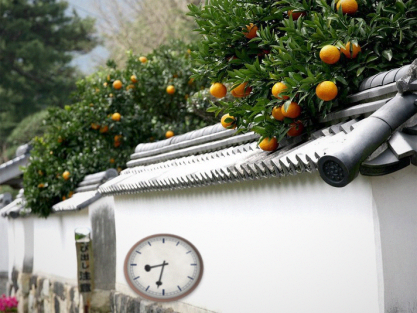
8:32
